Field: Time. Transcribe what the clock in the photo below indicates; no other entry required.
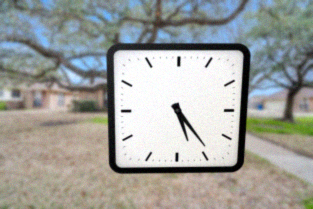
5:24
